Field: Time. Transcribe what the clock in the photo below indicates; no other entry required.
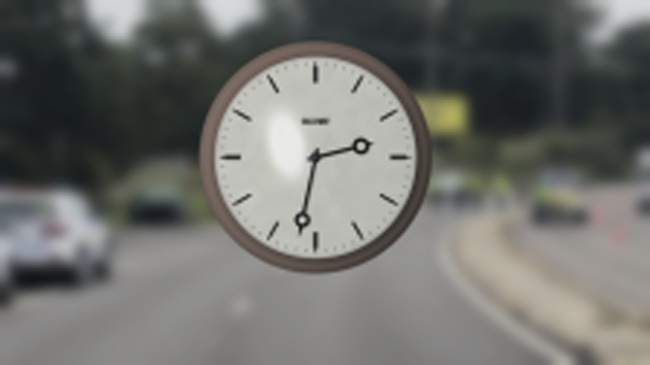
2:32
